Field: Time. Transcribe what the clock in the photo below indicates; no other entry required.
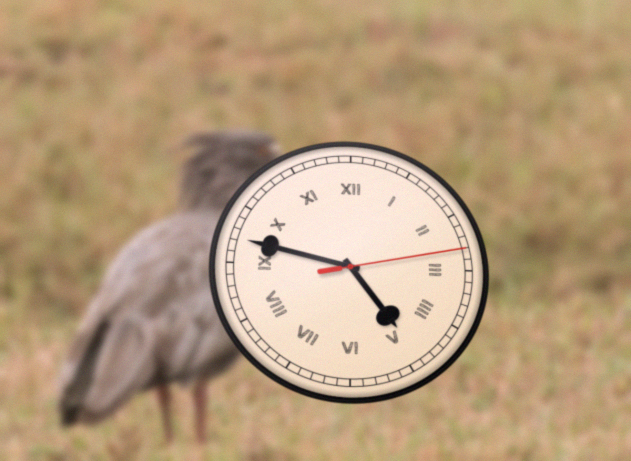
4:47:13
